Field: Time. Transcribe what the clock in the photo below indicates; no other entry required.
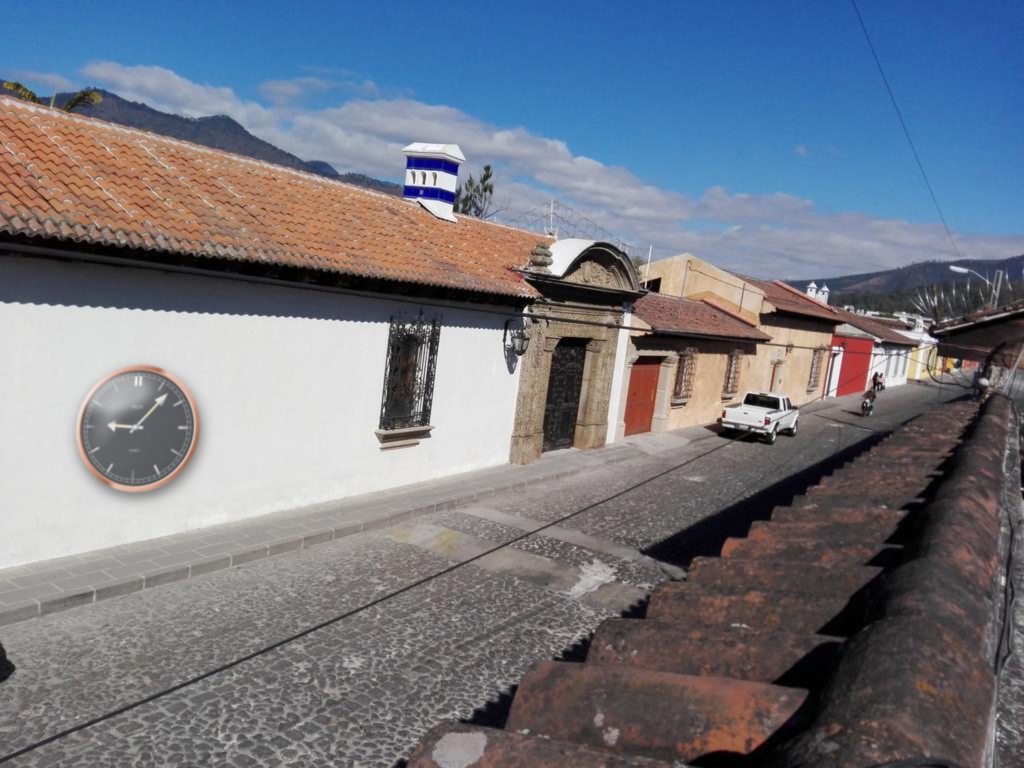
9:07
